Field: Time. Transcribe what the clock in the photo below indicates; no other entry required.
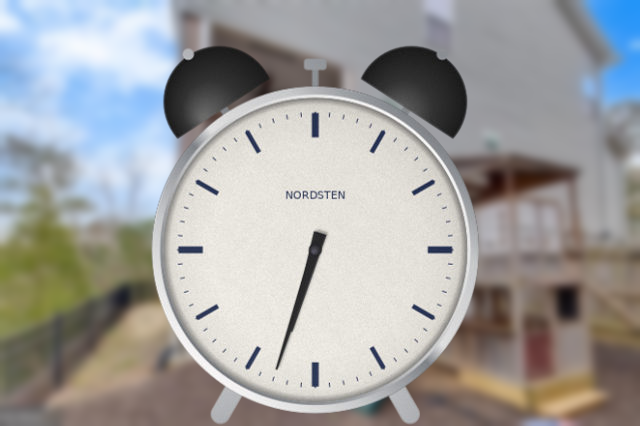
6:33
